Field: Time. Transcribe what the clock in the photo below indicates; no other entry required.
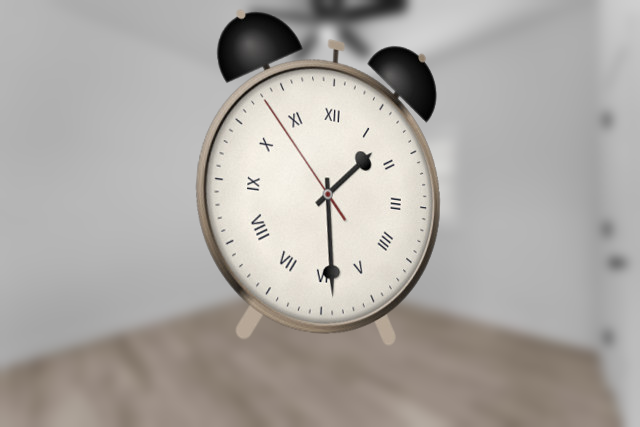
1:28:53
